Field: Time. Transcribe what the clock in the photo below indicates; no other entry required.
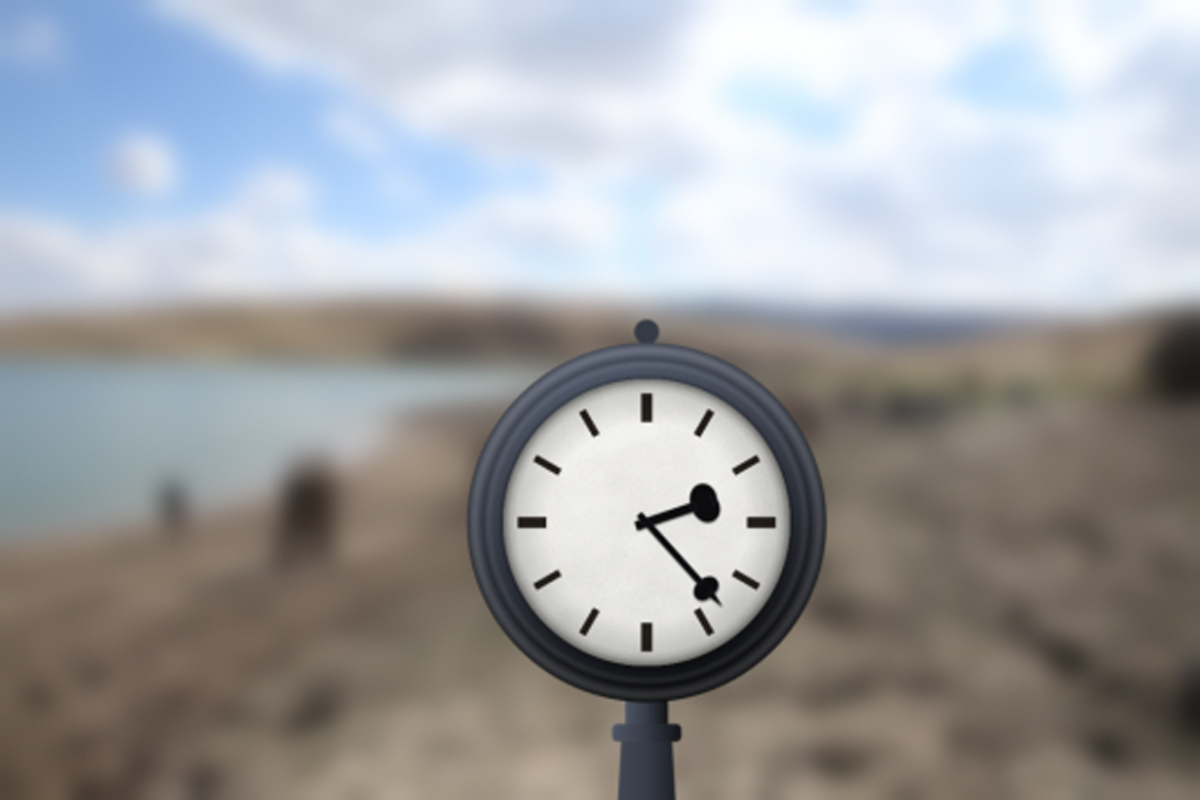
2:23
